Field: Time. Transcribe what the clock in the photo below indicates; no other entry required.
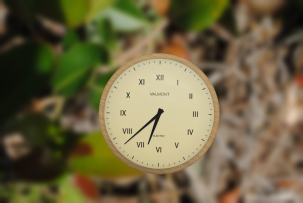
6:38
